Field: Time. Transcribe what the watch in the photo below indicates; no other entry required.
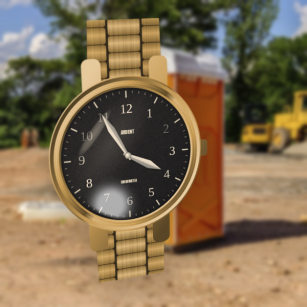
3:55
